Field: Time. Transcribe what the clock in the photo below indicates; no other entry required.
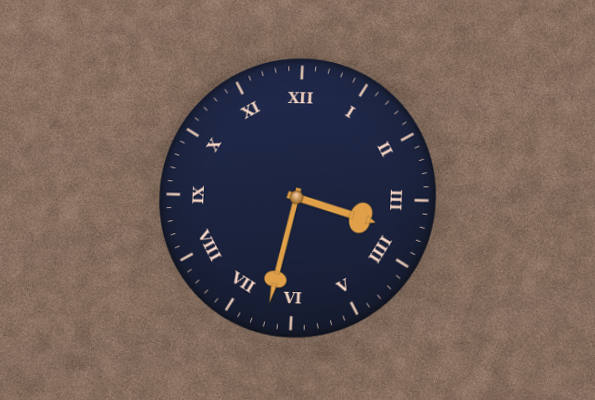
3:32
